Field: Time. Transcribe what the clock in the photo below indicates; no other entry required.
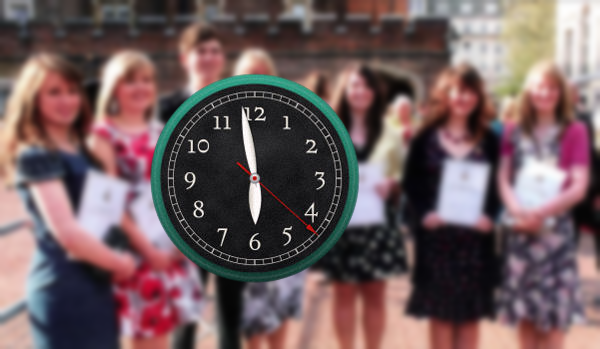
5:58:22
